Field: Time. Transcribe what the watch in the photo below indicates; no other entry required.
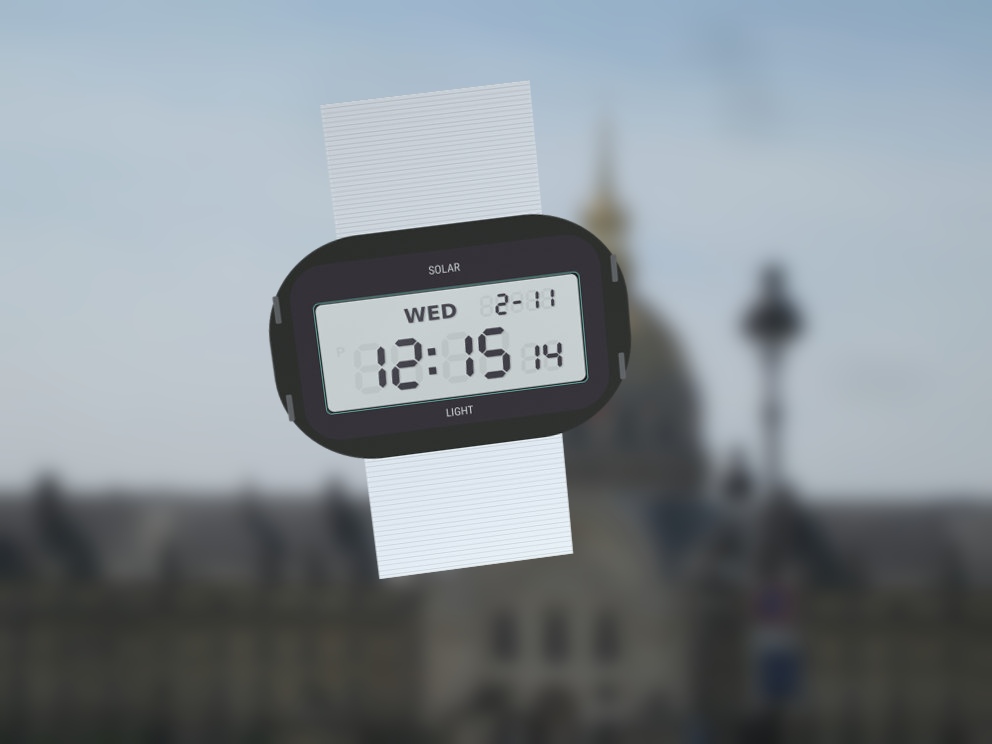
12:15:14
